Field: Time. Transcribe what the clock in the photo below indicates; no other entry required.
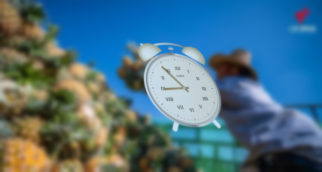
8:54
